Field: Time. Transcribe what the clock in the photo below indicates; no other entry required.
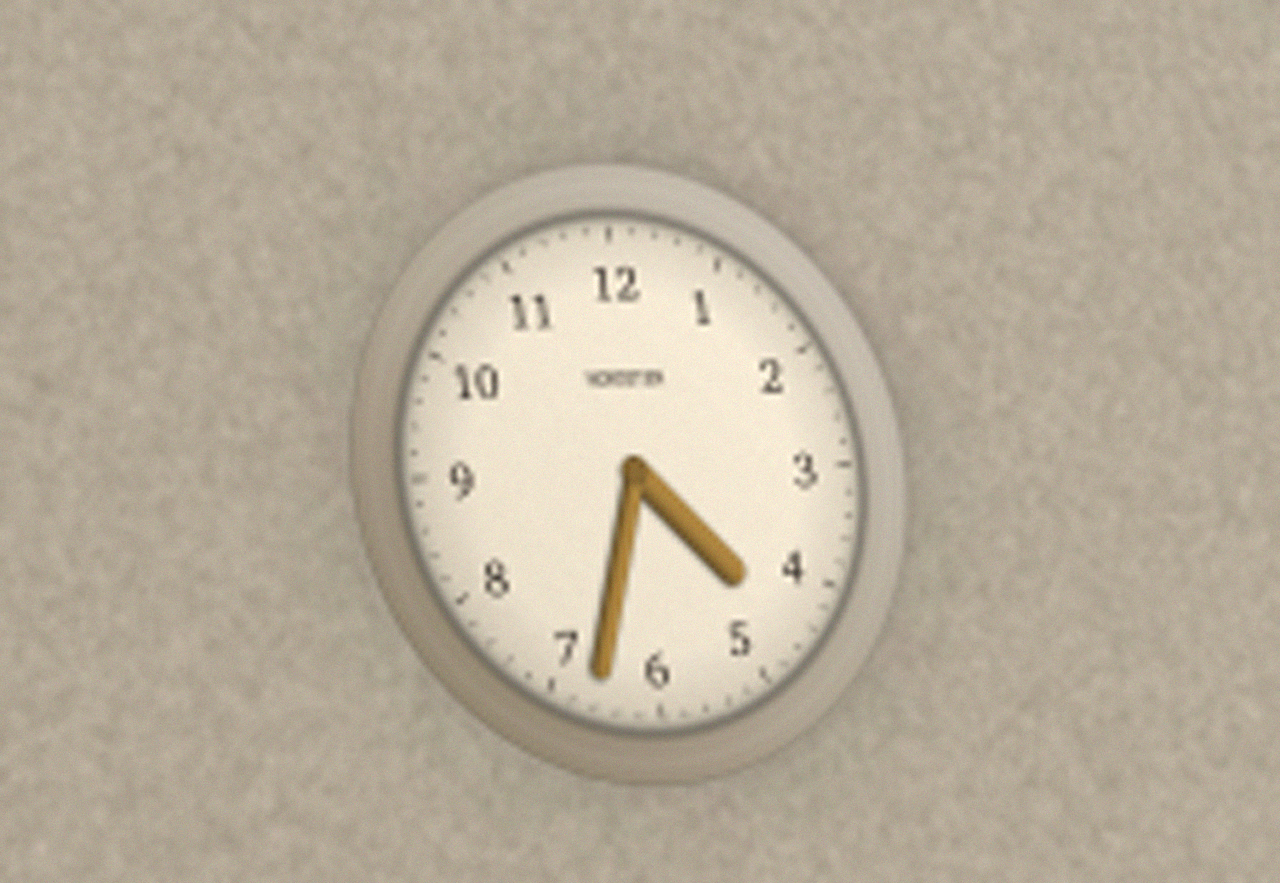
4:33
